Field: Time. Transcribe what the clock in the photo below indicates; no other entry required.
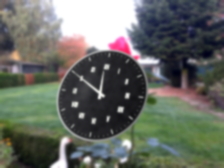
11:50
